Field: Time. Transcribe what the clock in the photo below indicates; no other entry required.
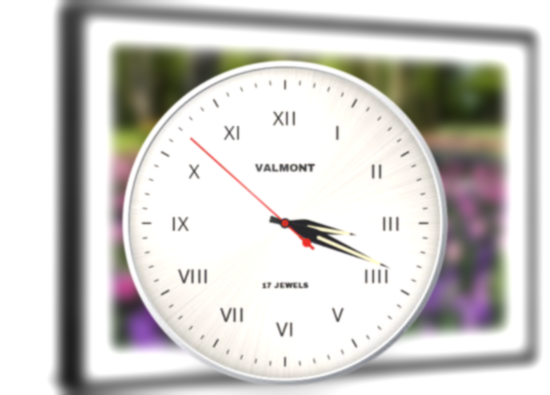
3:18:52
